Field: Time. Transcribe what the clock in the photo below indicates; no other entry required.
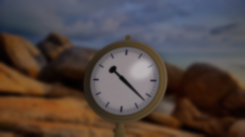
10:22
